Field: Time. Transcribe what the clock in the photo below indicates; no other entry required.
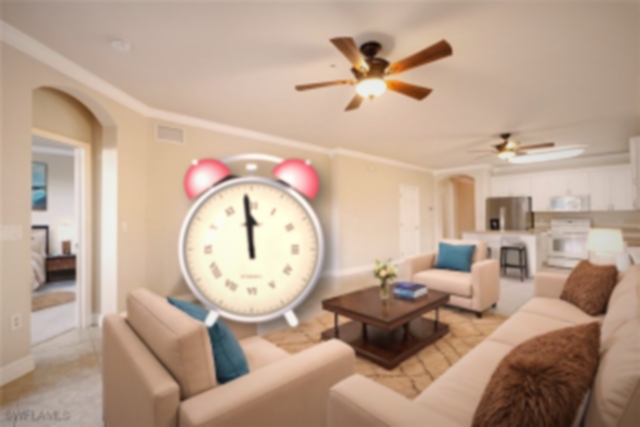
11:59
